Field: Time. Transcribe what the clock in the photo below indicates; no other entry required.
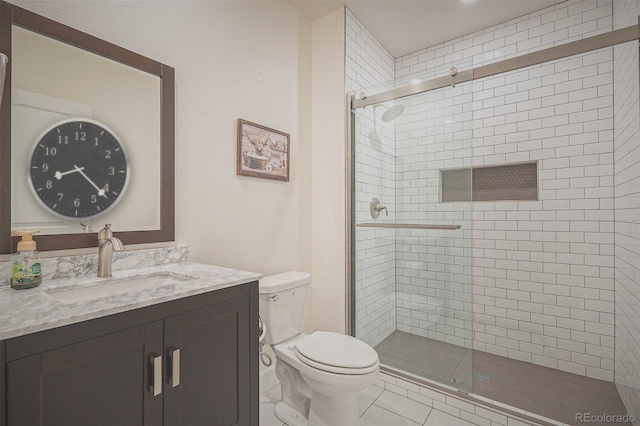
8:22
